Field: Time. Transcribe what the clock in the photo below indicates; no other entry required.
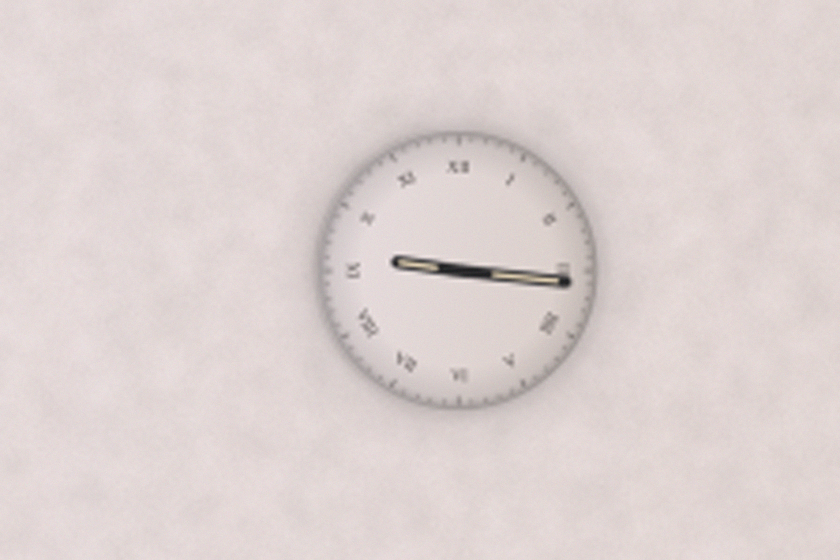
9:16
